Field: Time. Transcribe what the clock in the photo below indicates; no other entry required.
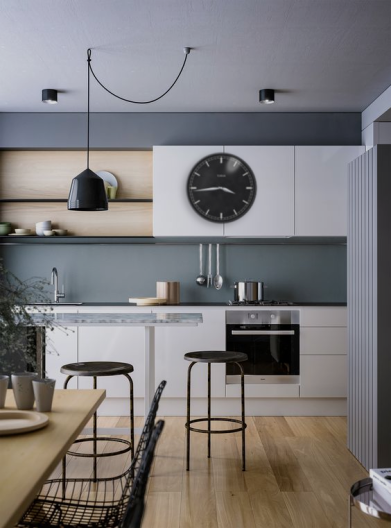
3:44
